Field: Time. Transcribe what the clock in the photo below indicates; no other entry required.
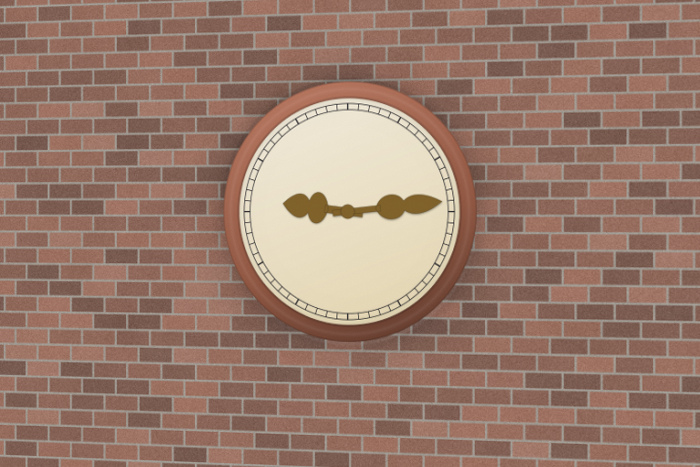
9:14
